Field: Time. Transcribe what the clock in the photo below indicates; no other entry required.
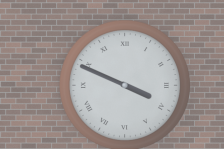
3:49
